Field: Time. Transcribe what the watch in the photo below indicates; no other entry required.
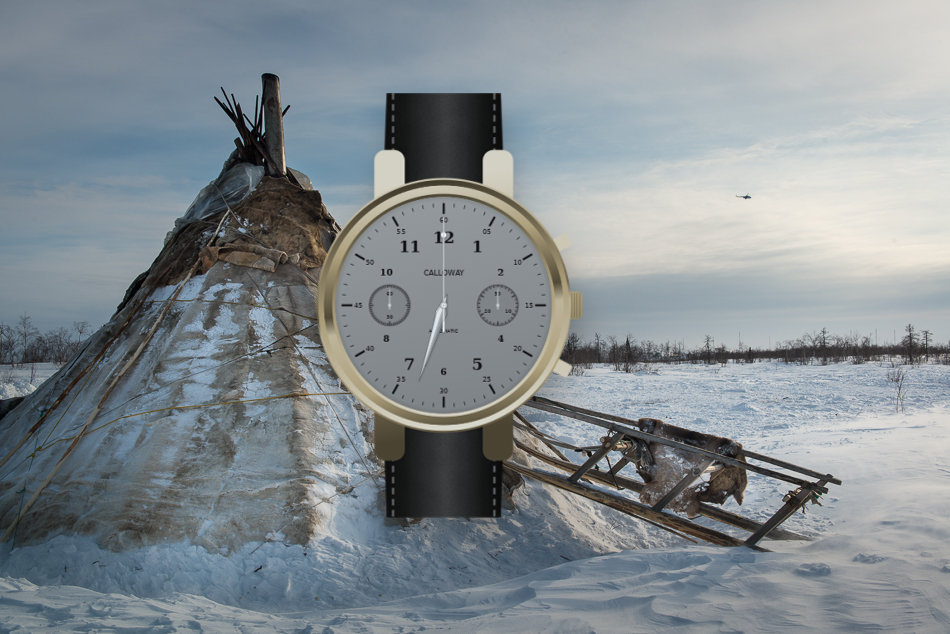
6:33
